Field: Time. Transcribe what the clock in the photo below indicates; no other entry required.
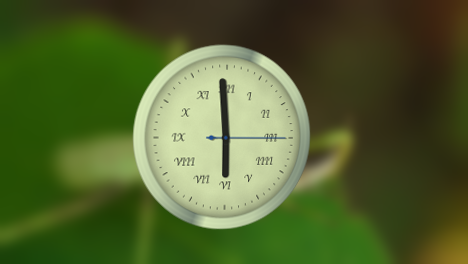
5:59:15
